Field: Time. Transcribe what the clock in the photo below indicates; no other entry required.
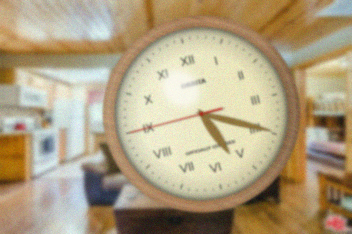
5:19:45
